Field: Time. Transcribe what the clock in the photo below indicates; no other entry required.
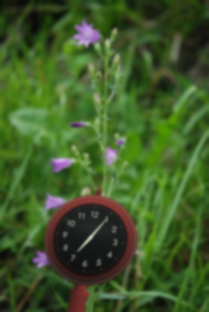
7:05
